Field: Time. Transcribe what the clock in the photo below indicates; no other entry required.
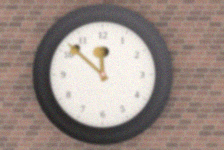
11:52
